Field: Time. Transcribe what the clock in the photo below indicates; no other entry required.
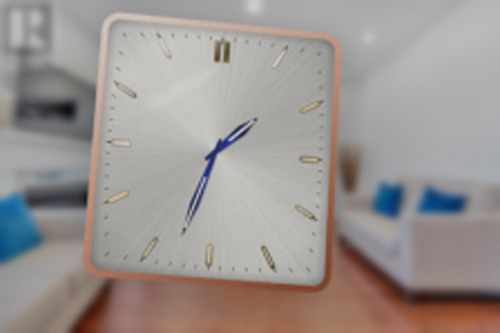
1:33
